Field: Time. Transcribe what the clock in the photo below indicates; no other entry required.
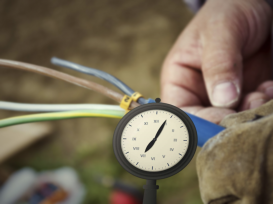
7:04
